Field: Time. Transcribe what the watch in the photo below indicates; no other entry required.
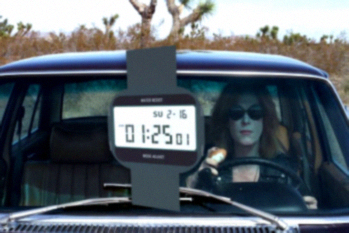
1:25
